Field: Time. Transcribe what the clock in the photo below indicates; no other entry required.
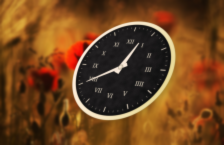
12:40
